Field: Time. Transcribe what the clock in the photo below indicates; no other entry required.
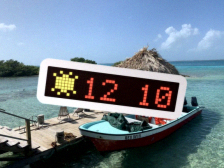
12:10
